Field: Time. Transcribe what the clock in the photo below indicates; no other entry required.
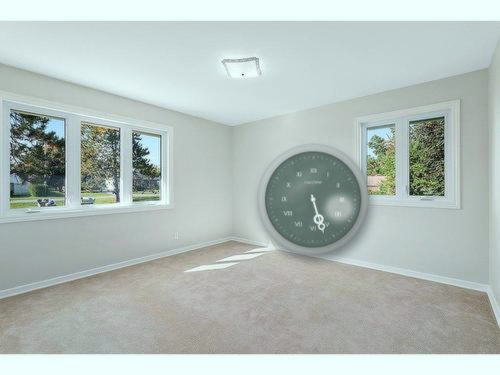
5:27
